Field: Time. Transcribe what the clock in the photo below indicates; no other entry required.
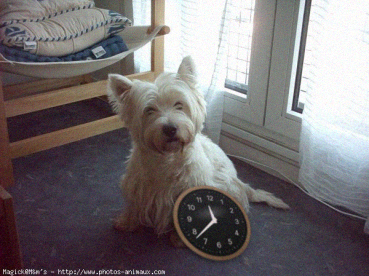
11:38
